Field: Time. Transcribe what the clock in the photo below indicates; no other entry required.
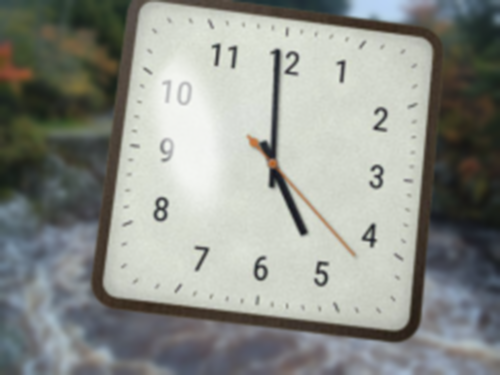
4:59:22
